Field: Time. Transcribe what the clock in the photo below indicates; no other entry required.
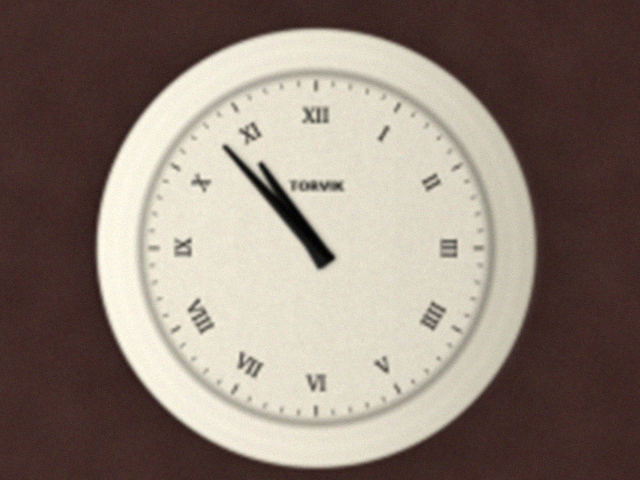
10:53
